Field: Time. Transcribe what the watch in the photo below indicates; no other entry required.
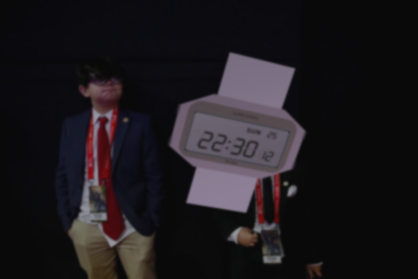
22:30:12
